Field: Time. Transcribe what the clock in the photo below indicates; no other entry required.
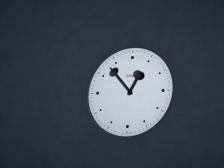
12:53
